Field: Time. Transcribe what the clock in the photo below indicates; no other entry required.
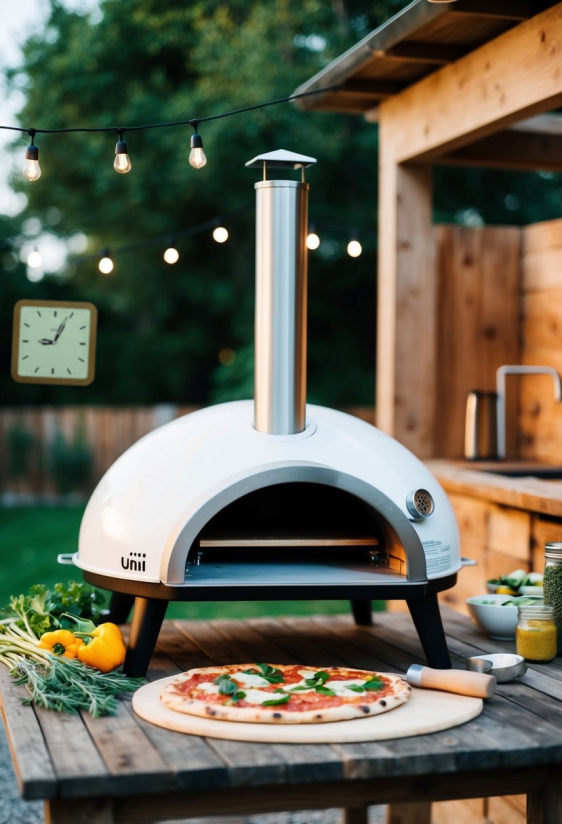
9:04
